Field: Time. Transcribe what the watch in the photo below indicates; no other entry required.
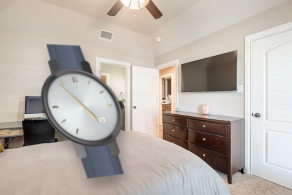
4:54
